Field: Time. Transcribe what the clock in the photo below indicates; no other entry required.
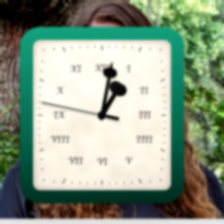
1:01:47
